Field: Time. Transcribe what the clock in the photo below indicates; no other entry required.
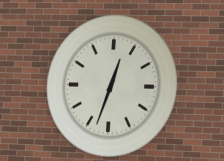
12:33
